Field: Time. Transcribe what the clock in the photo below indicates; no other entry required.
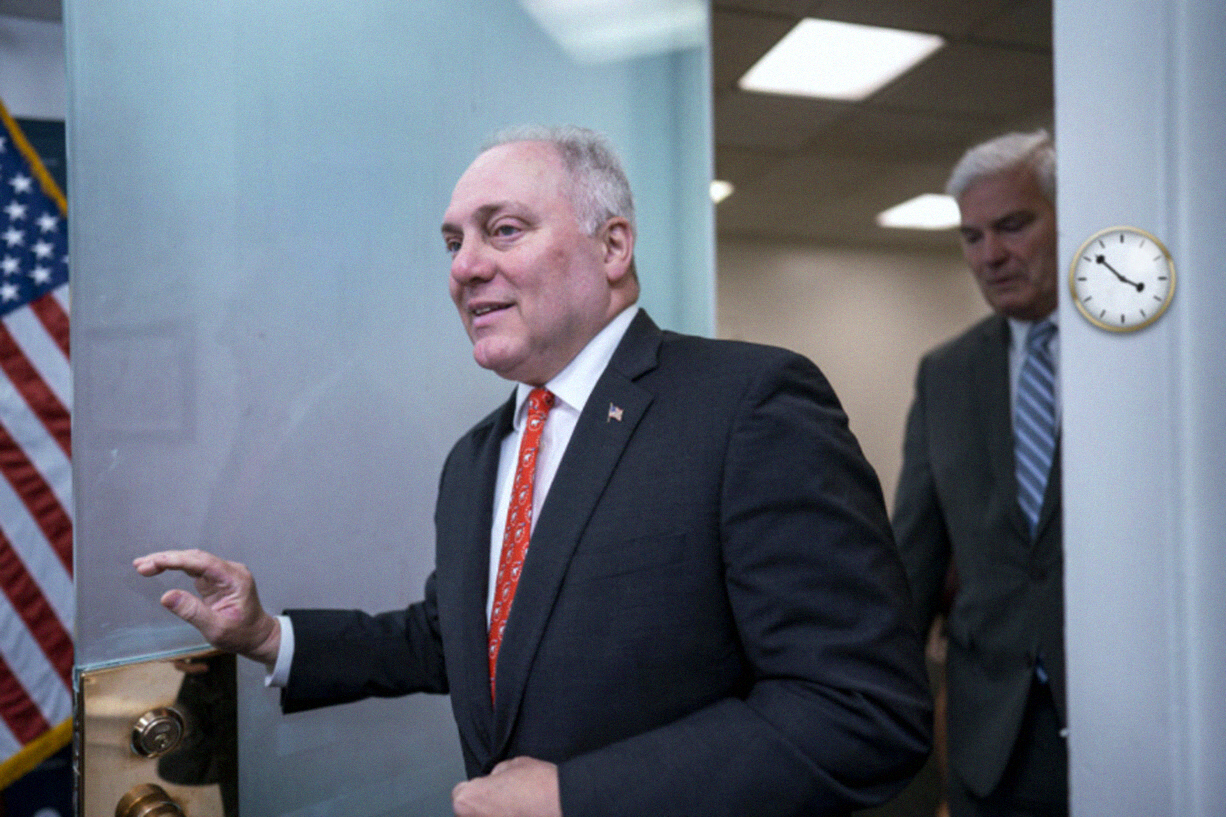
3:52
